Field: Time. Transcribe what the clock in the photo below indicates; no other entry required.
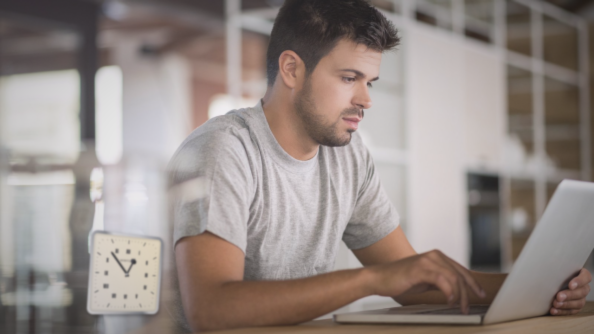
12:53
